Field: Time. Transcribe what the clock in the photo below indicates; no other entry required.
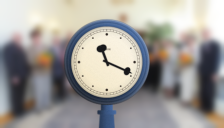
11:19
